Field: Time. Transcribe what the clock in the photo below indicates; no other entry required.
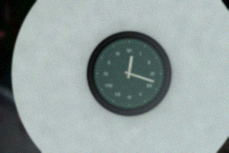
12:18
